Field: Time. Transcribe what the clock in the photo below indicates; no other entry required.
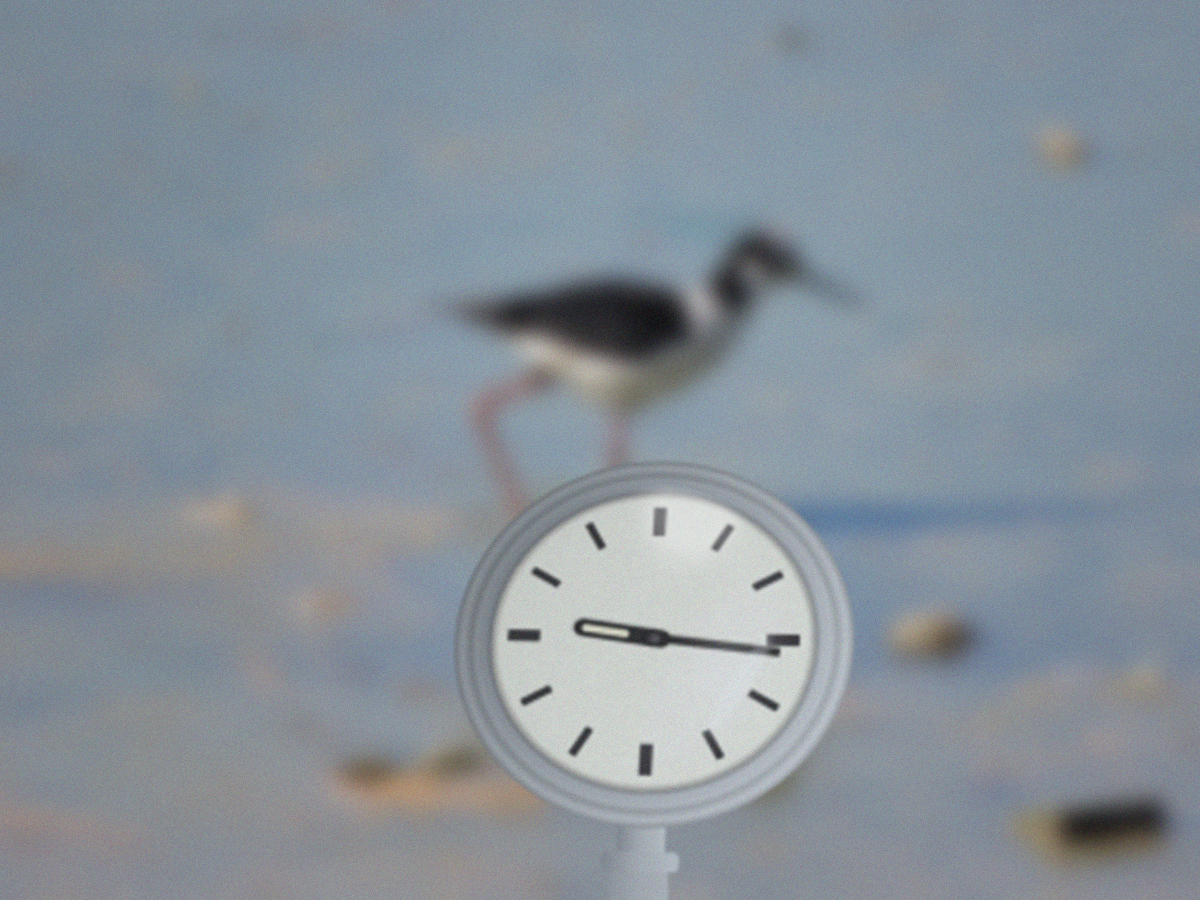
9:16
